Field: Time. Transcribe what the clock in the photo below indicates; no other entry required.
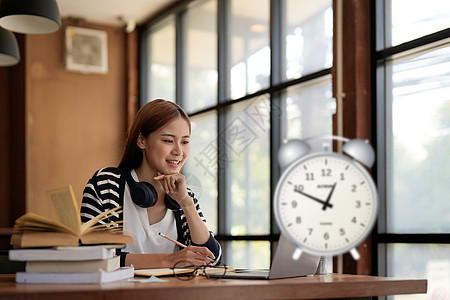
12:49
